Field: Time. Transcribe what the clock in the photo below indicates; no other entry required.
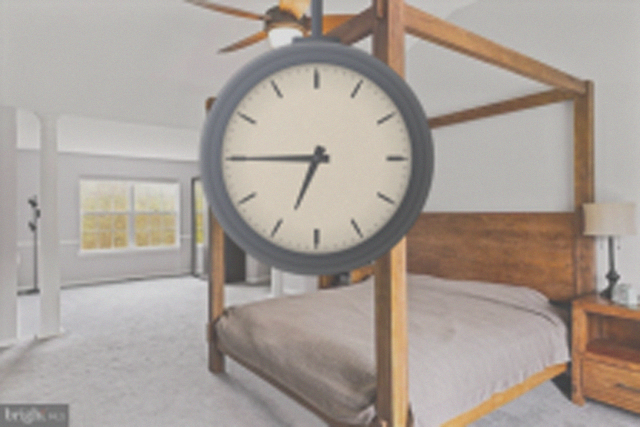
6:45
